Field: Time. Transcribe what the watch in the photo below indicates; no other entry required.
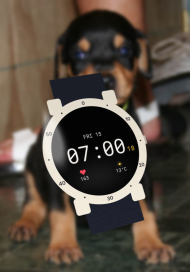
7:00
